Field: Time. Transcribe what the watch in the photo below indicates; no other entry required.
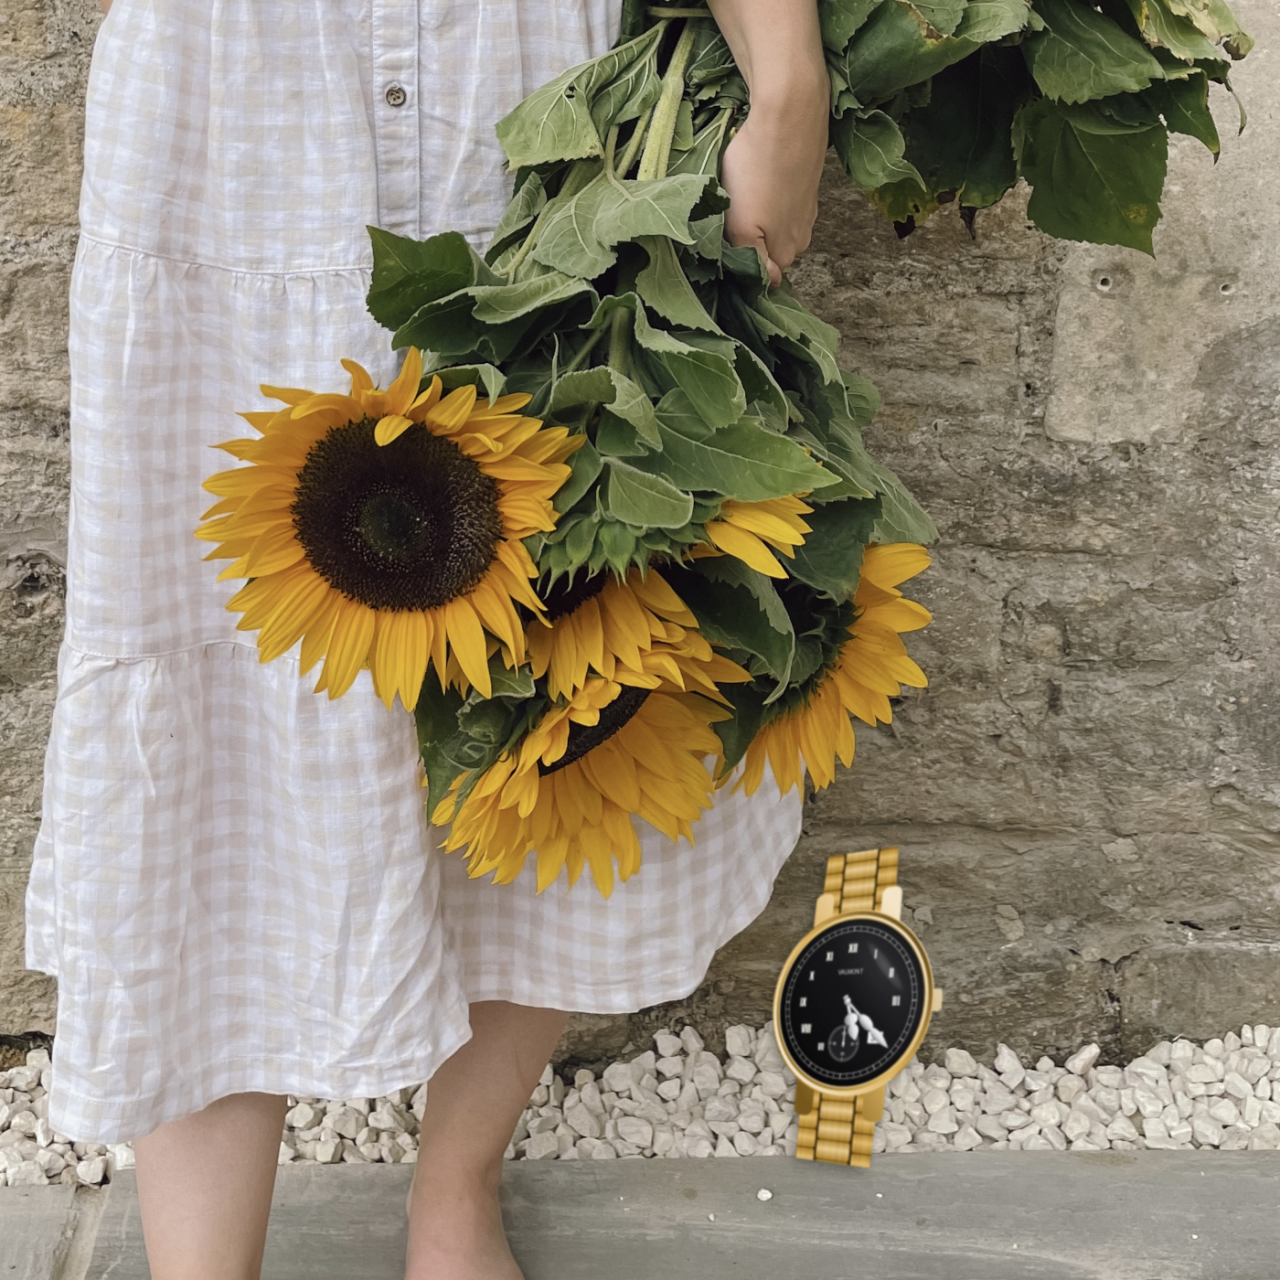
5:22
